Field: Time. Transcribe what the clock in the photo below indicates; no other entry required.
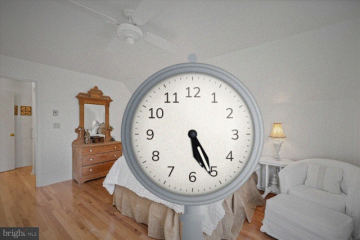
5:26
